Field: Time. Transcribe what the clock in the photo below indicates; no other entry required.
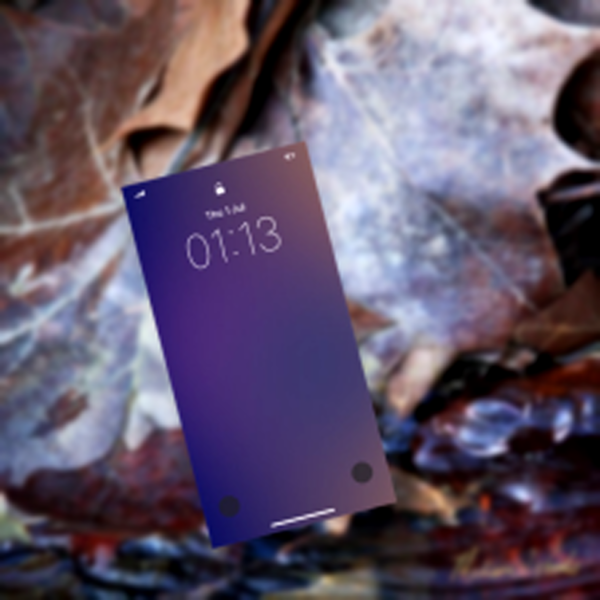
1:13
